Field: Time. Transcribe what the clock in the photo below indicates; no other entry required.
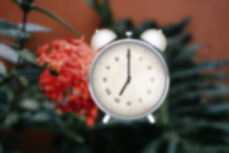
7:00
